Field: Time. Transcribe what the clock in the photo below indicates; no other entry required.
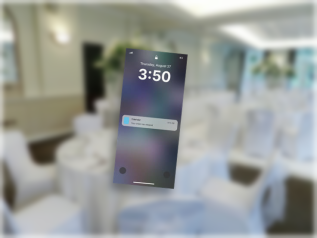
3:50
